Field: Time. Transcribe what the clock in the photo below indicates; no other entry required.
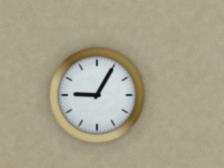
9:05
